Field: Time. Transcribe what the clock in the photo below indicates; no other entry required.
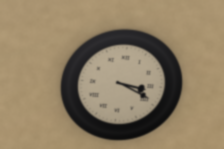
3:19
